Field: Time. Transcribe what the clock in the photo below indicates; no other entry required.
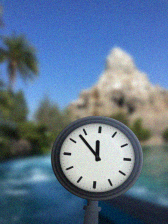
11:53
